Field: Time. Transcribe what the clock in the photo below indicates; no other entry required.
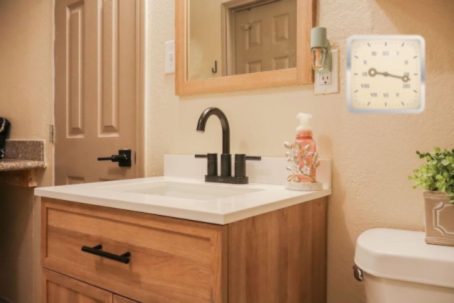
9:17
